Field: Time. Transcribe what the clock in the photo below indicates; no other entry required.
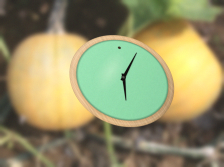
6:05
